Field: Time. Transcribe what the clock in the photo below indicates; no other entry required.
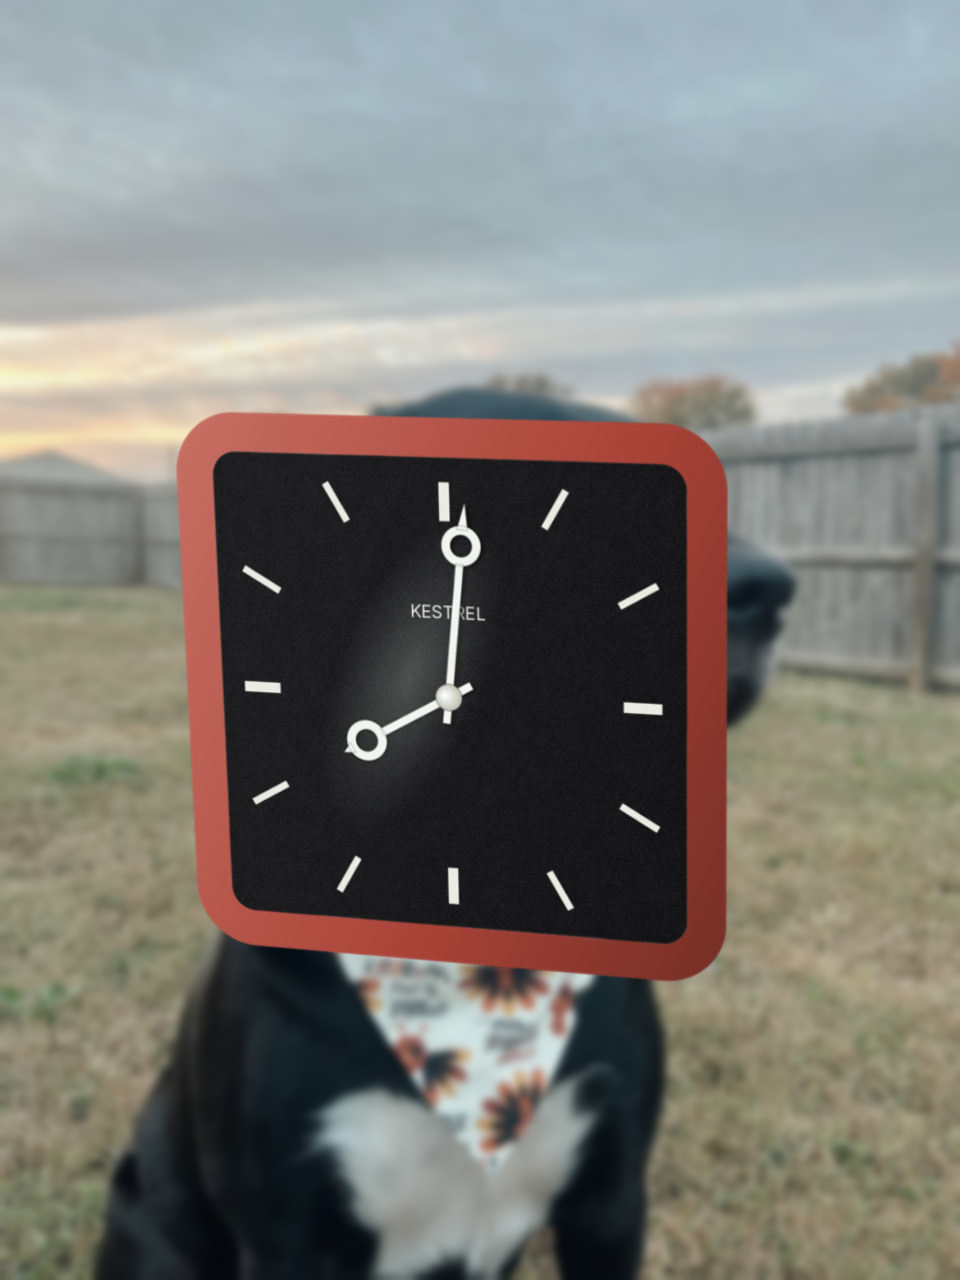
8:01
